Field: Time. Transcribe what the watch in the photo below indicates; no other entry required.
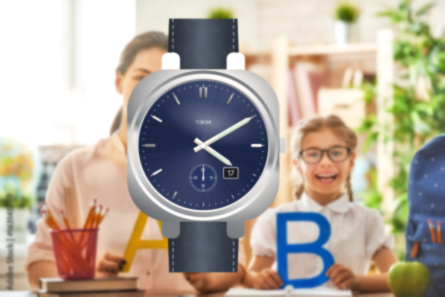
4:10
